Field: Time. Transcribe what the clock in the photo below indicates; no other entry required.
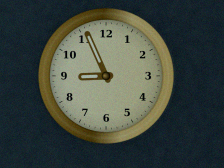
8:56
